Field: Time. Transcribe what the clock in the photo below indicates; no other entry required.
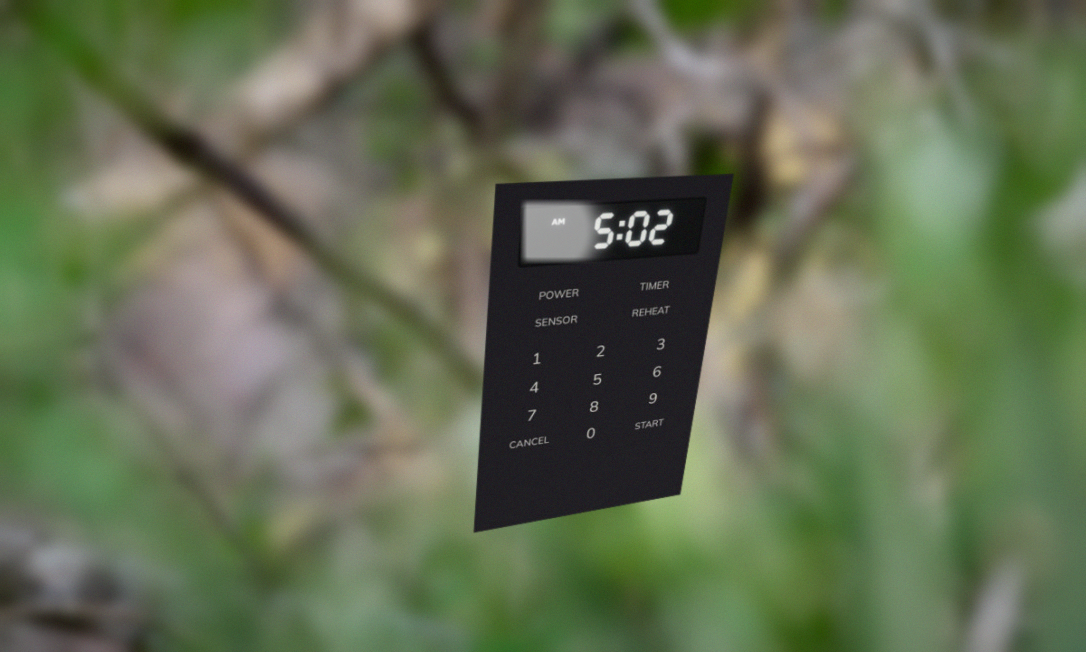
5:02
